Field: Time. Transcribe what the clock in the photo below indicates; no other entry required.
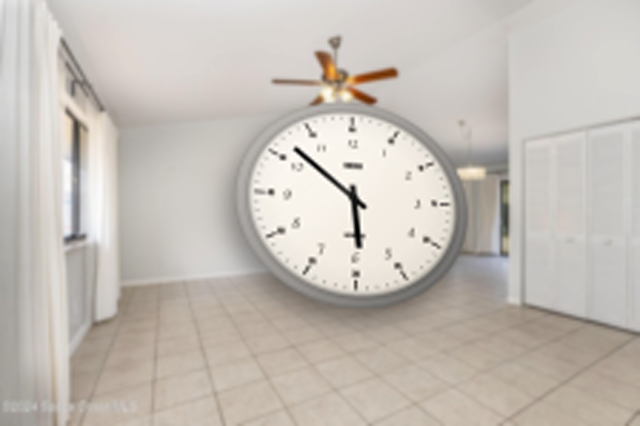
5:52
